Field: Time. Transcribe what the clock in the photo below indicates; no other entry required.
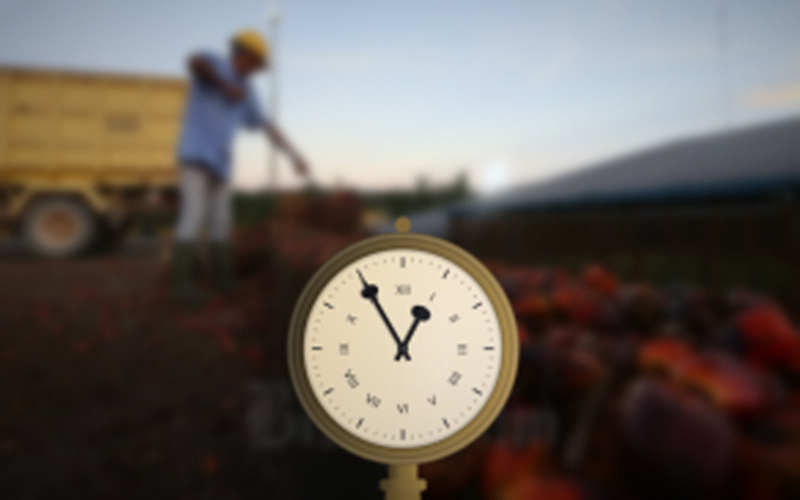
12:55
